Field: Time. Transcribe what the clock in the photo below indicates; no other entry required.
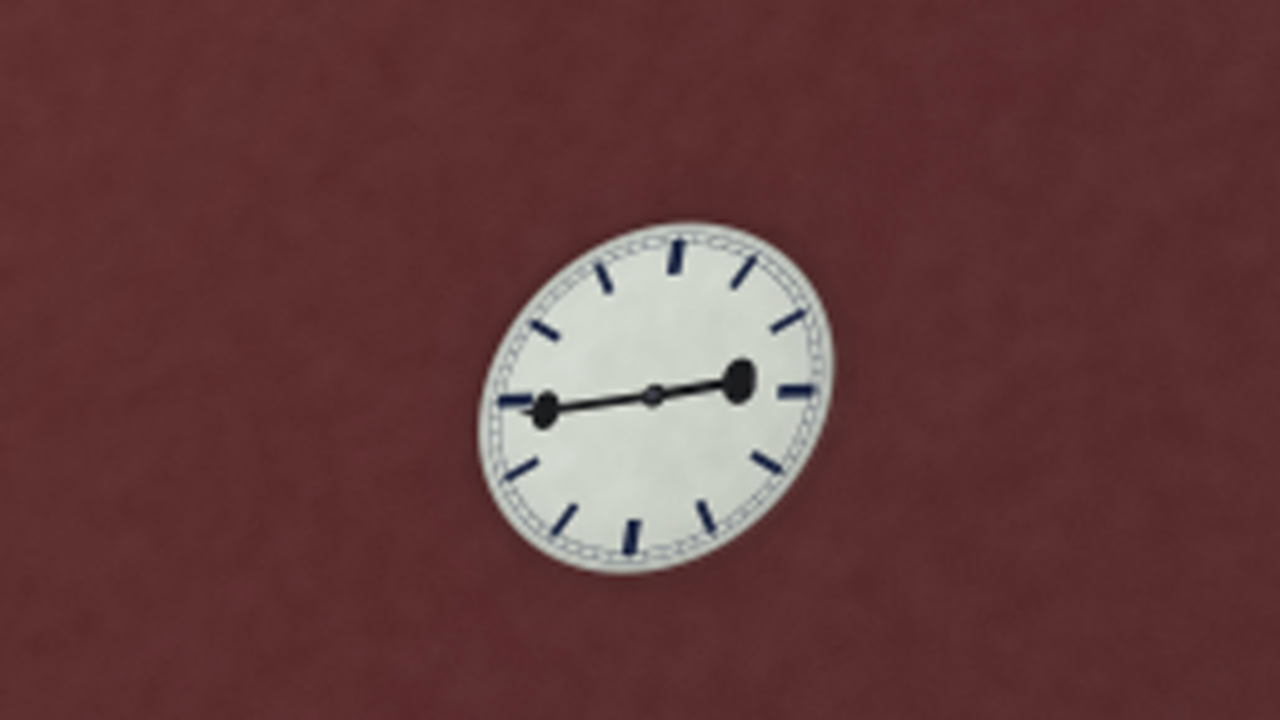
2:44
